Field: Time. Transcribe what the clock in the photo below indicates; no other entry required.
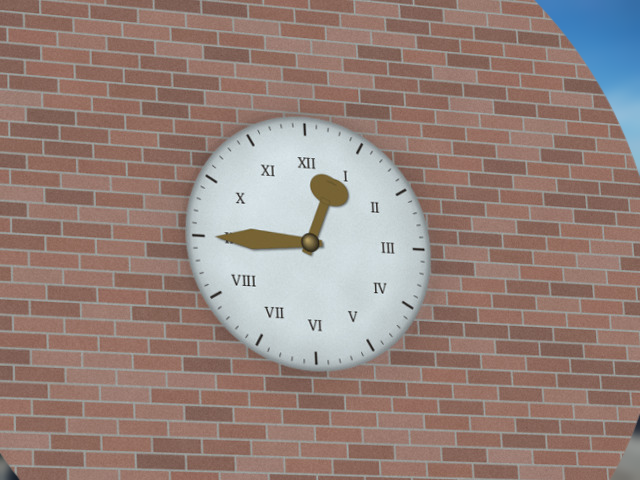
12:45
